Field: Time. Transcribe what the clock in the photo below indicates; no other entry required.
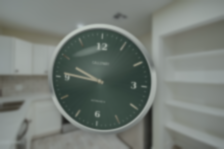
9:46
